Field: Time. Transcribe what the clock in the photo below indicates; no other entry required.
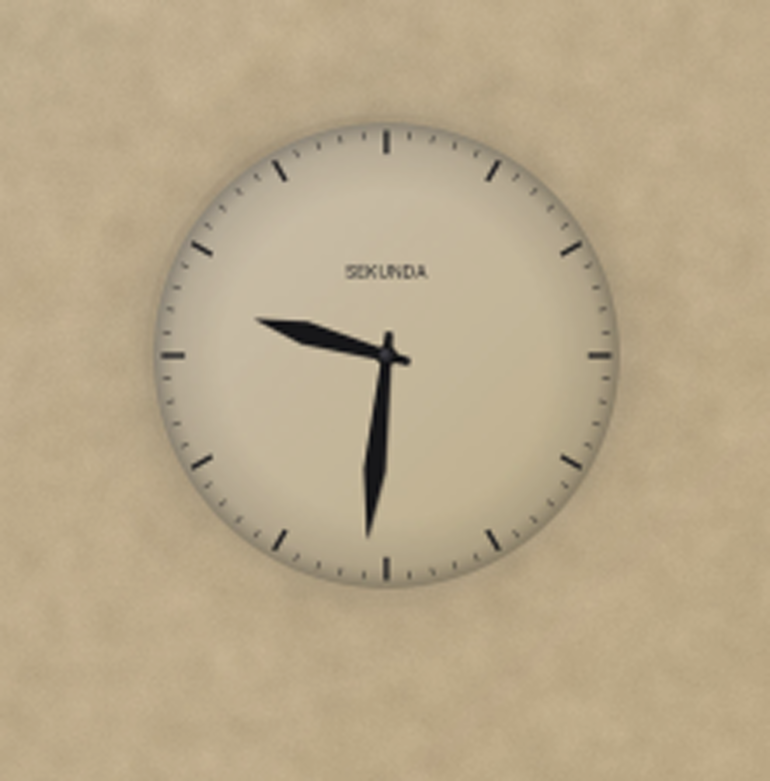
9:31
